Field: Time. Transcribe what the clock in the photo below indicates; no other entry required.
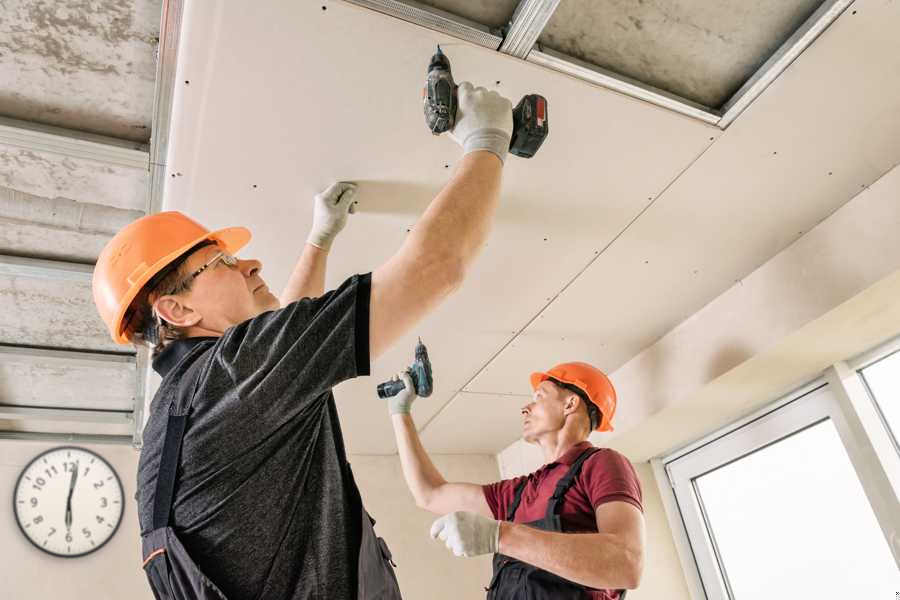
6:02
